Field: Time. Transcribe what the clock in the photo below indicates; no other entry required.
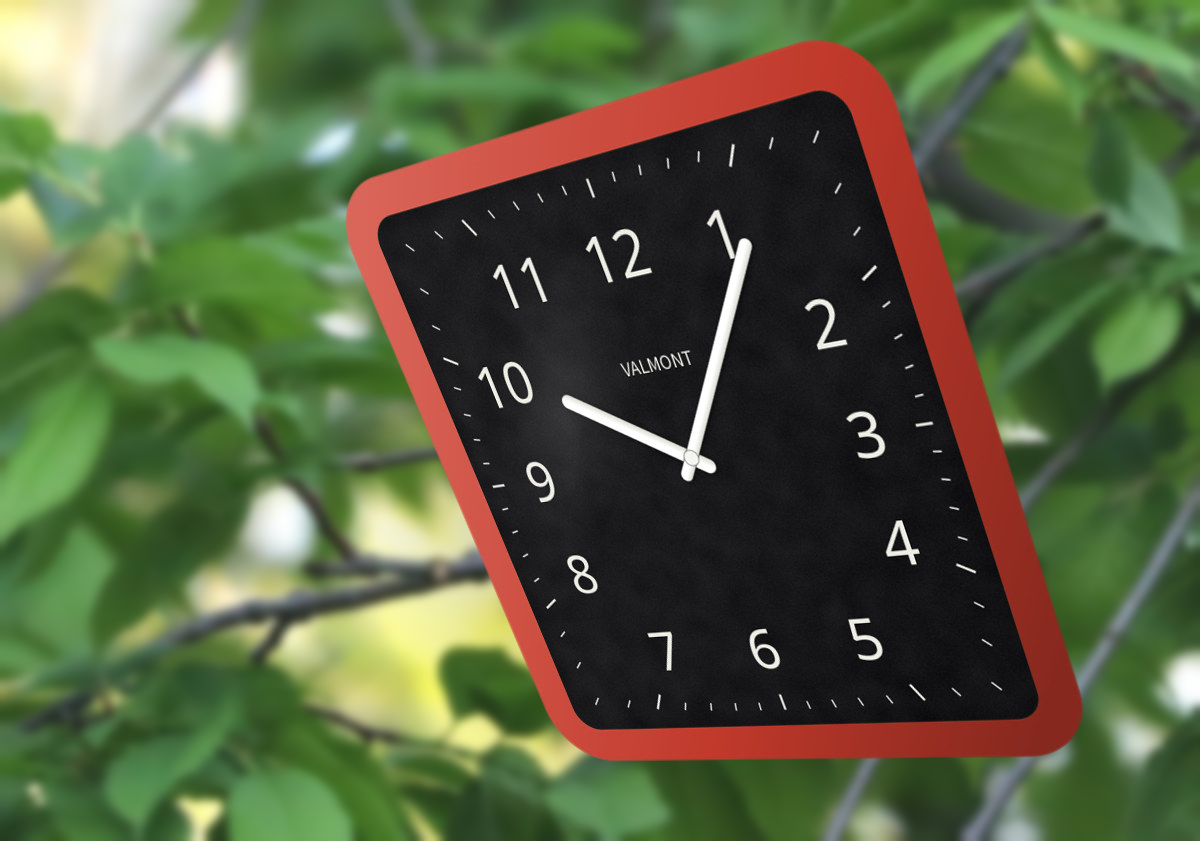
10:06
